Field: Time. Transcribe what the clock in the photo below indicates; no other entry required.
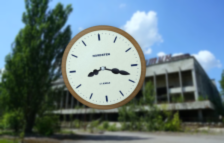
8:18
